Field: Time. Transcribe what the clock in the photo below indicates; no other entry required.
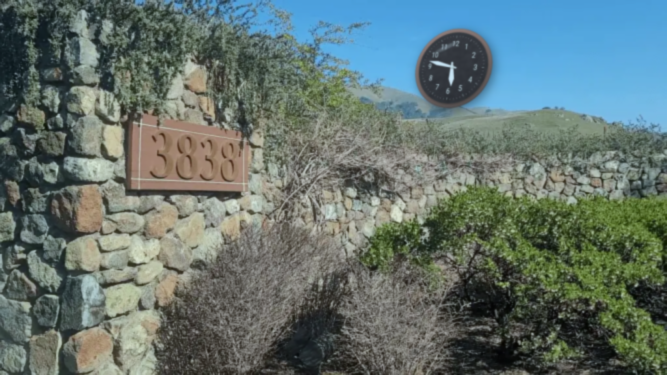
5:47
